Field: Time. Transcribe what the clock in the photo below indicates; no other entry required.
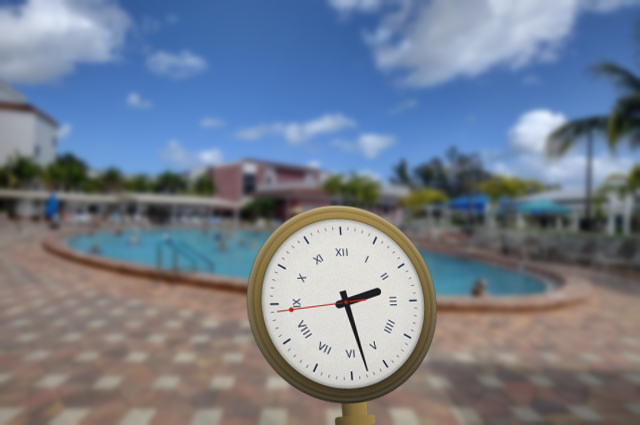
2:27:44
